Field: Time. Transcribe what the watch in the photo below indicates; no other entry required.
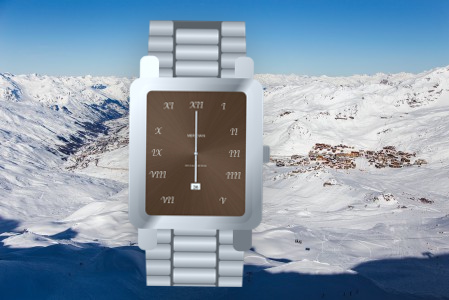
6:00
